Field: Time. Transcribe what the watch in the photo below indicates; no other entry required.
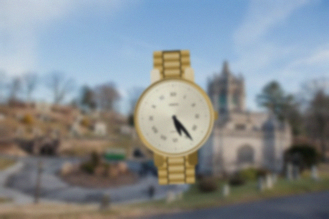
5:24
